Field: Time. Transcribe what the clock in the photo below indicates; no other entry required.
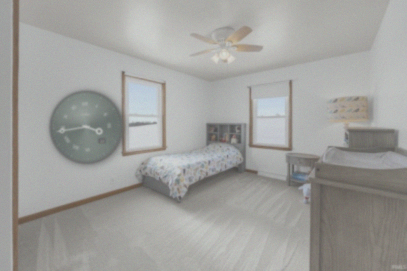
3:44
